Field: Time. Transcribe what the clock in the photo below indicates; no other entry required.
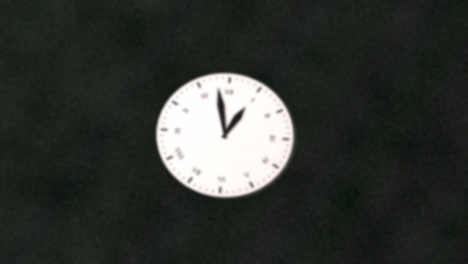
12:58
